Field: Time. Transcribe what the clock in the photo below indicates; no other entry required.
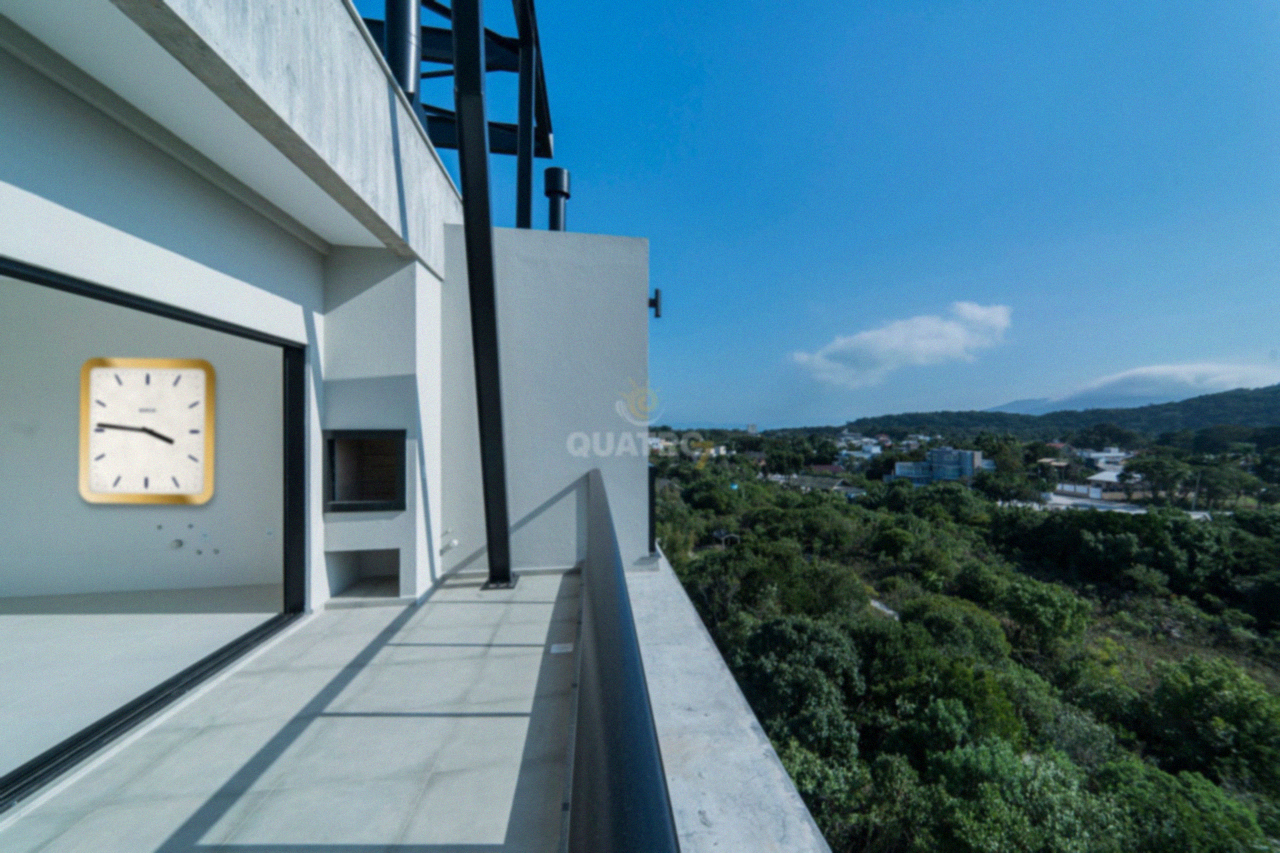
3:46
